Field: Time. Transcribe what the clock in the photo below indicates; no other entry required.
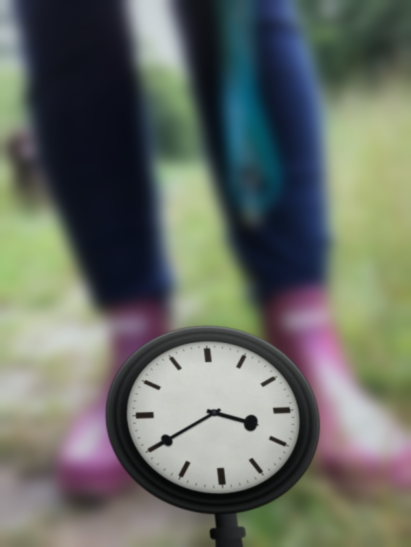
3:40
